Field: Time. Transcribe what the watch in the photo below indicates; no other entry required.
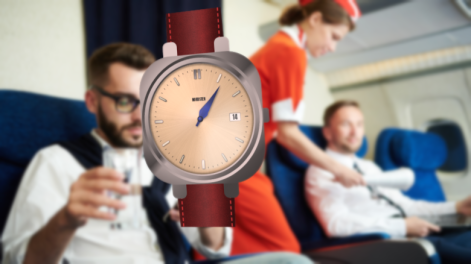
1:06
